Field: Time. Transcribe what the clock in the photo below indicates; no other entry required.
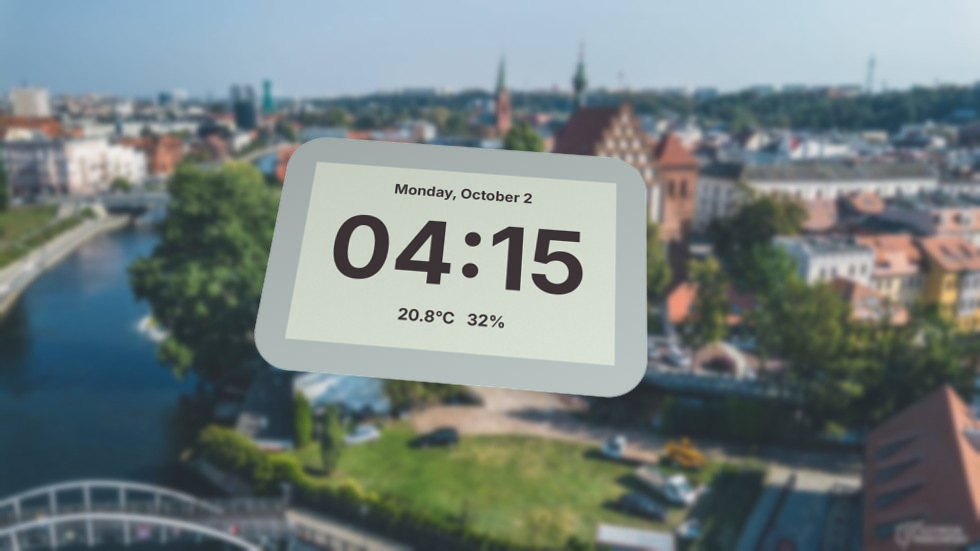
4:15
